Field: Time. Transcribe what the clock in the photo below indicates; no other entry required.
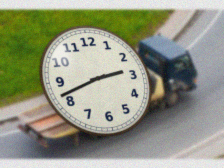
2:42
